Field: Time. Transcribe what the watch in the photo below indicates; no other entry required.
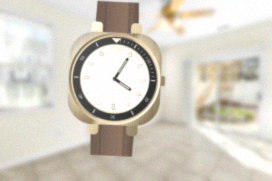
4:05
